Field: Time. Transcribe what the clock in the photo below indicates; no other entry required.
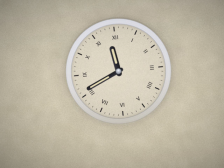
11:41
